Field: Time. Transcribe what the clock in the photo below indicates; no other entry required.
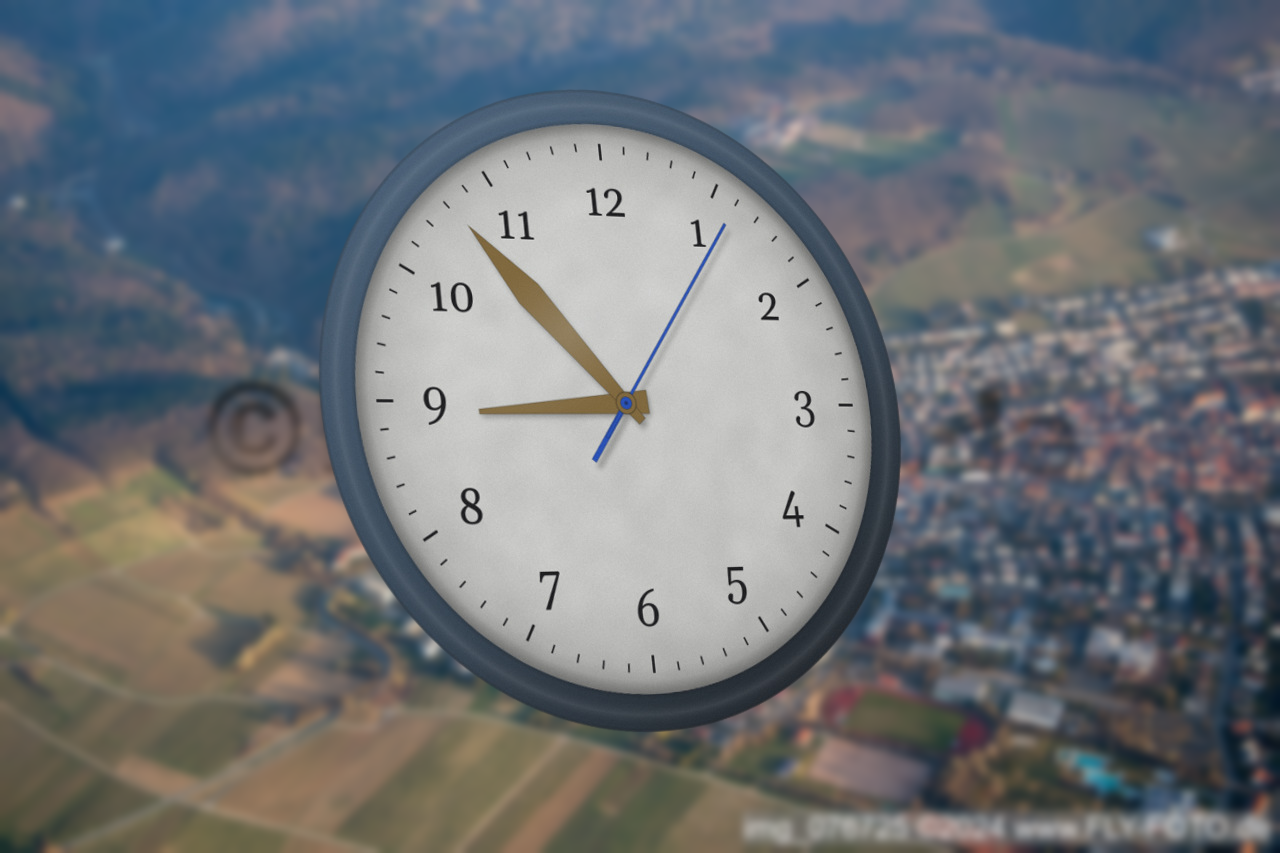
8:53:06
